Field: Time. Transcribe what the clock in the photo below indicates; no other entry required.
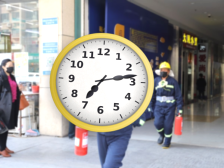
7:13
